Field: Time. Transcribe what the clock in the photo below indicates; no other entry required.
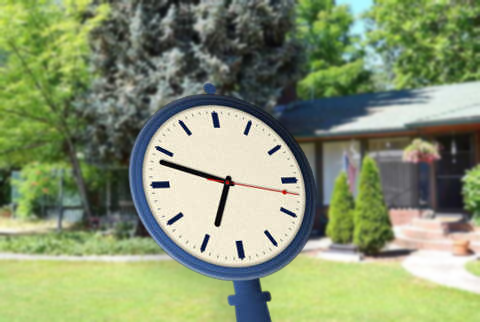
6:48:17
